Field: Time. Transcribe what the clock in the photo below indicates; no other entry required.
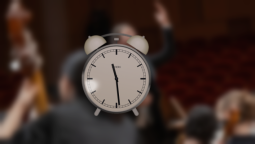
11:29
